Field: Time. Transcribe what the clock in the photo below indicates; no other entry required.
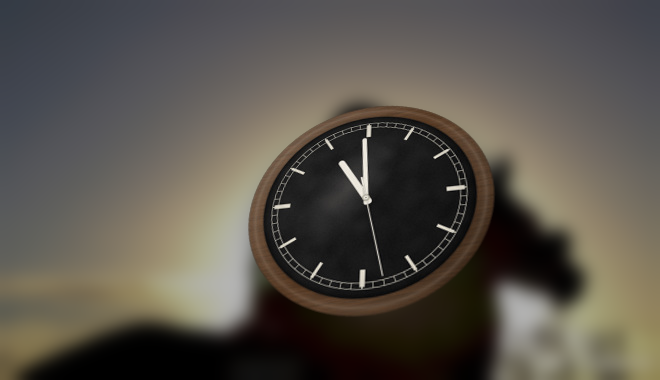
10:59:28
